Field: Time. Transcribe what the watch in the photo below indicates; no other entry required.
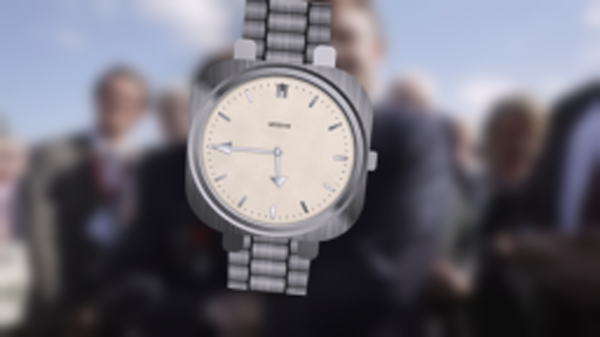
5:45
